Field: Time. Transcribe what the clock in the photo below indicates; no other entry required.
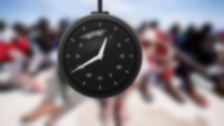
12:40
